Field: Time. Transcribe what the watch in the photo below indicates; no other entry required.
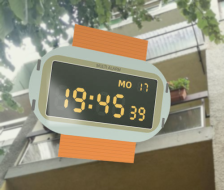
19:45:39
